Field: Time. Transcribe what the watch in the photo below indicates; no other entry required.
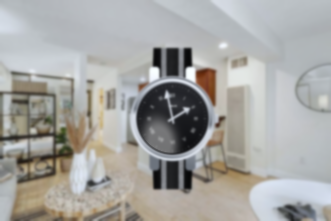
1:58
